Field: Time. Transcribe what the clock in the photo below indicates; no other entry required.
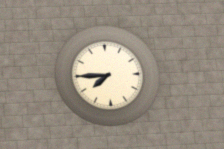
7:45
